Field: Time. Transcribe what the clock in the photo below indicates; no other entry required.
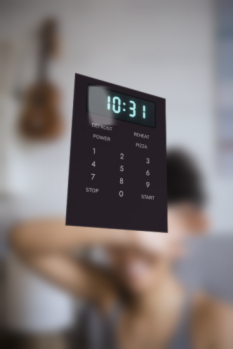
10:31
